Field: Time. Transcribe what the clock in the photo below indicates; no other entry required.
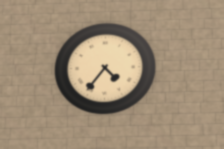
4:36
